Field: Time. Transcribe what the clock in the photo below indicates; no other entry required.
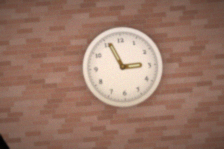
2:56
